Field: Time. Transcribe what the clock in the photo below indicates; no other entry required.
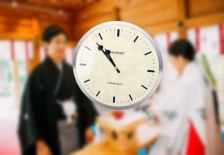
10:53
